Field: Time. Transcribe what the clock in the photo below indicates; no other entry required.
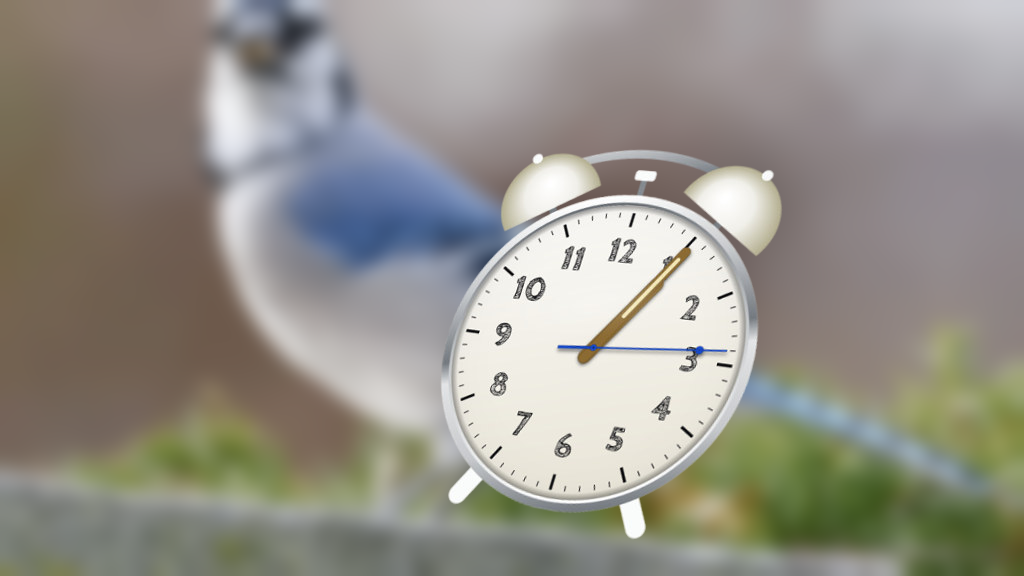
1:05:14
